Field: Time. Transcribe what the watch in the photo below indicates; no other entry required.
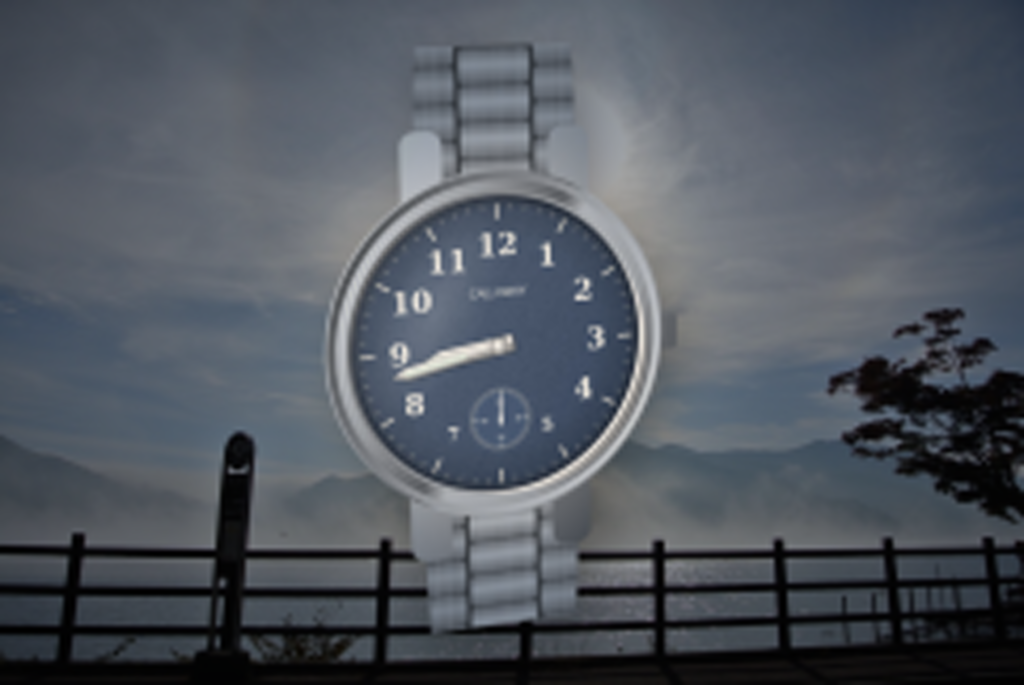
8:43
